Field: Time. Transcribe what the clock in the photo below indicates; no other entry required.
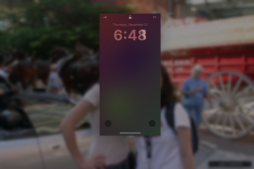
6:48
